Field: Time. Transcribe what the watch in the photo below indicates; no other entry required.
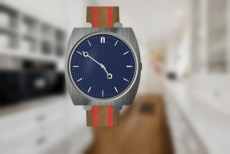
4:51
